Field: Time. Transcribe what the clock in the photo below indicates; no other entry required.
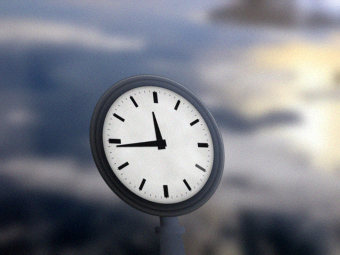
11:44
